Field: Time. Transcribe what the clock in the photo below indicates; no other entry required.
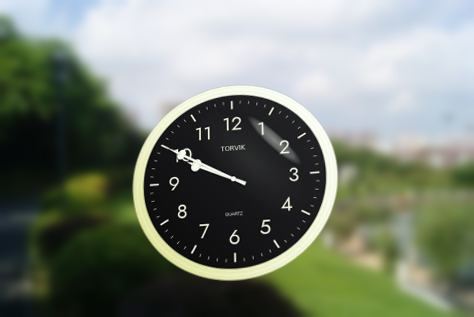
9:50
